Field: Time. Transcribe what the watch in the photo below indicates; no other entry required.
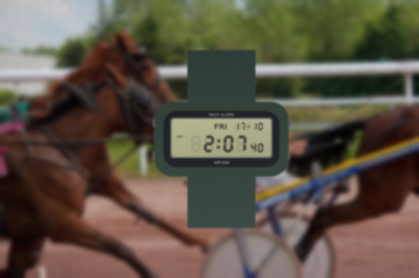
2:07
